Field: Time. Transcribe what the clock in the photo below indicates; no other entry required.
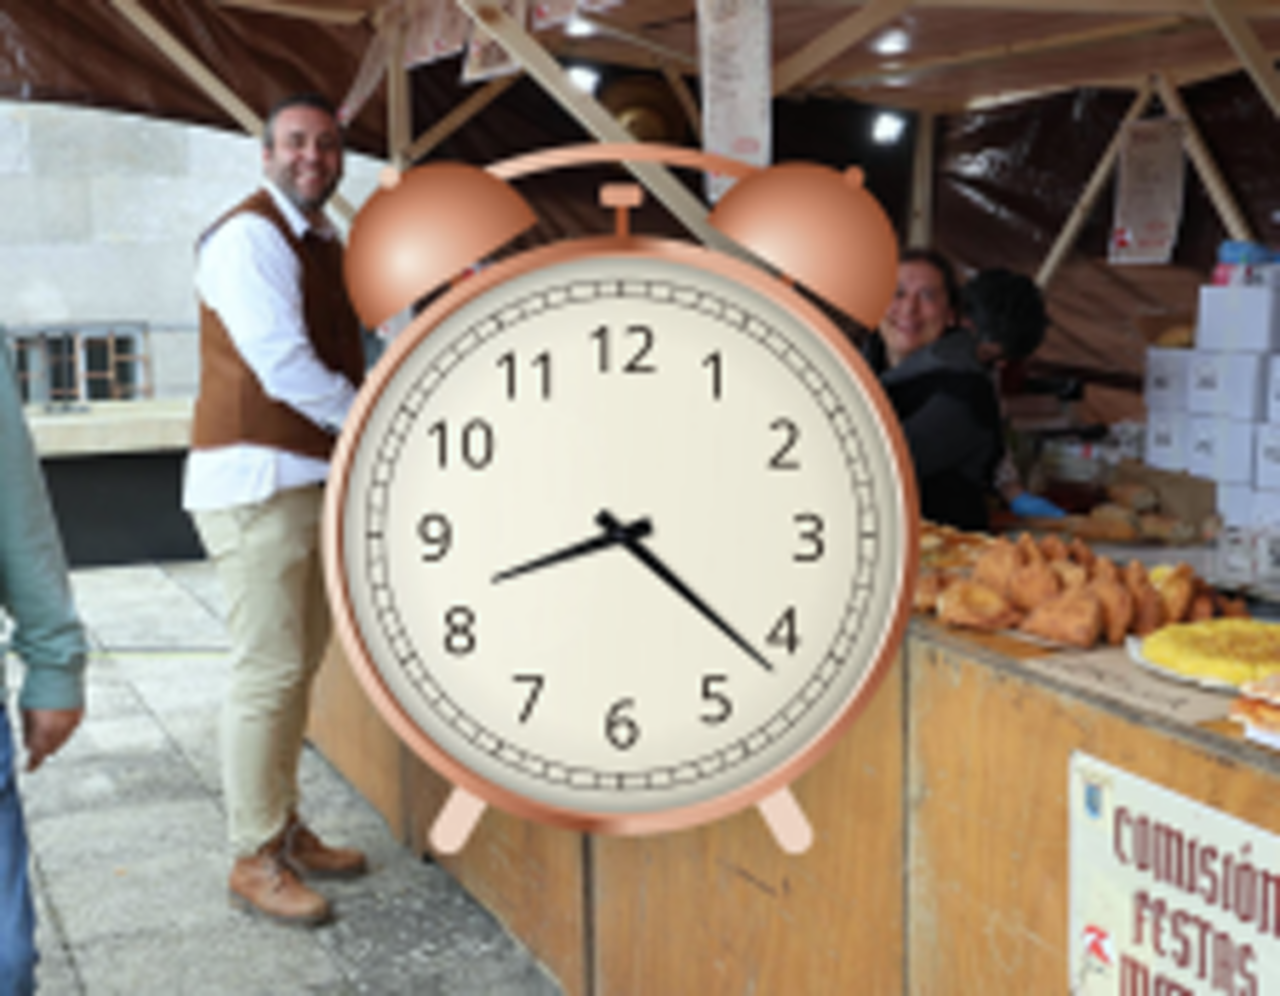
8:22
